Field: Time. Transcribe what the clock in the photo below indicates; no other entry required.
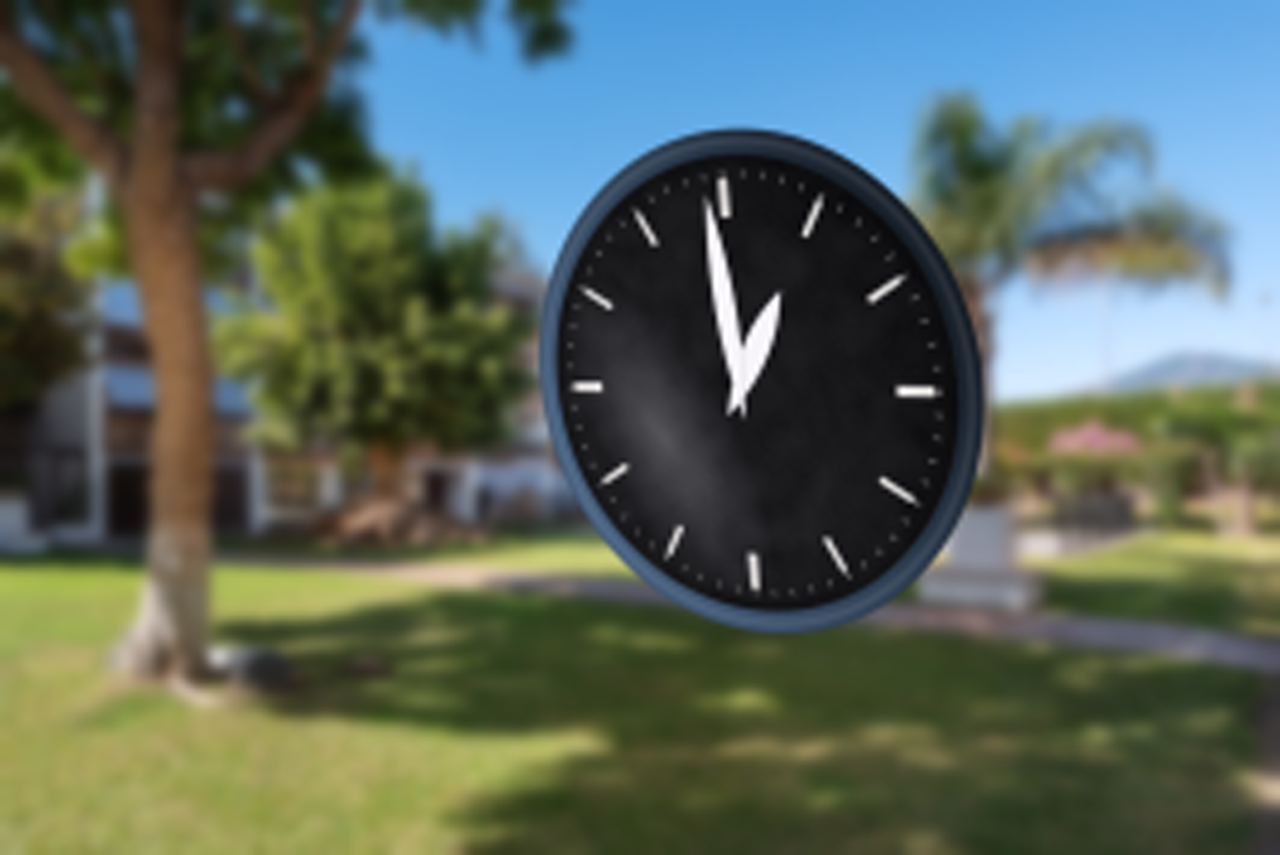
12:59
